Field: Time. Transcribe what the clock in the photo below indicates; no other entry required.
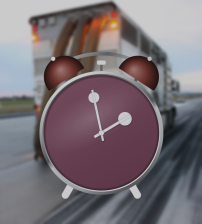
1:58
